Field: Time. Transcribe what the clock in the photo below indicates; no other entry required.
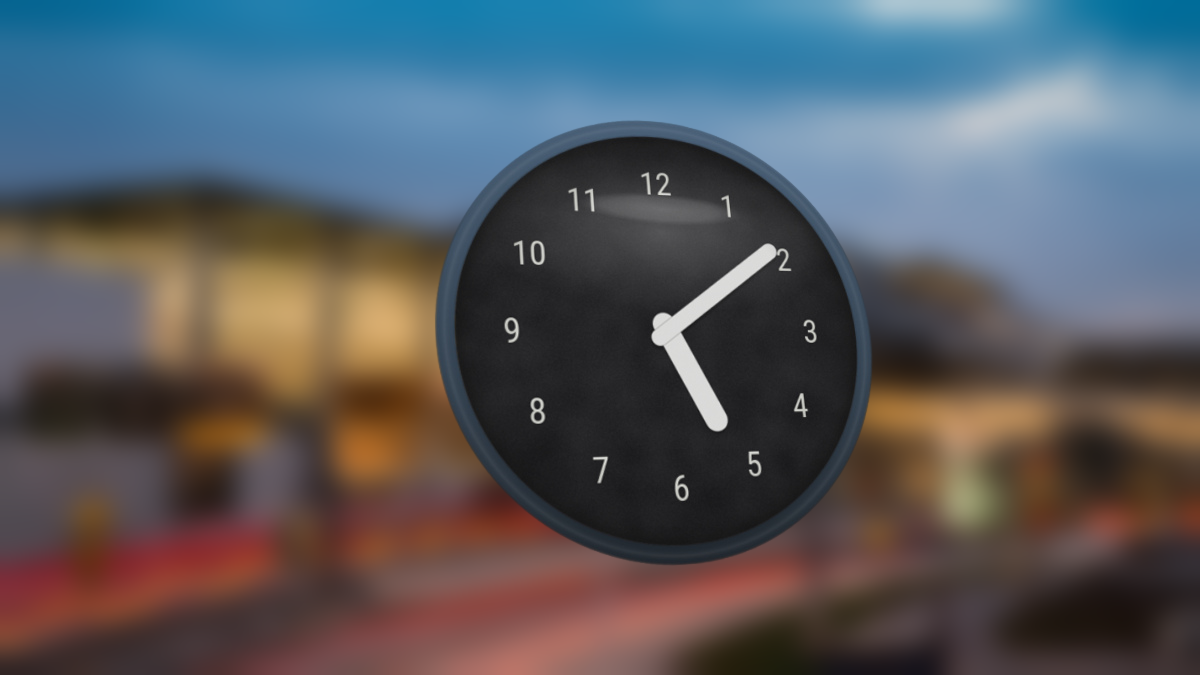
5:09
